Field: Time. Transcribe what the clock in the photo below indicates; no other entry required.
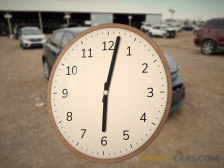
6:02
